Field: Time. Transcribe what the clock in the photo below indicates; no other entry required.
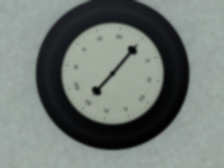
7:05
